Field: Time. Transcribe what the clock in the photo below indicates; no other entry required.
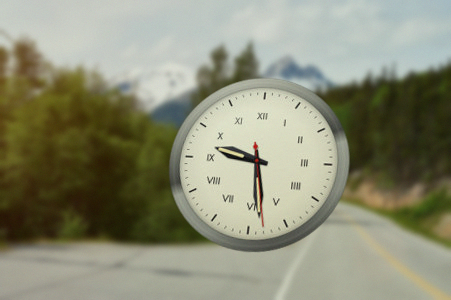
9:28:28
